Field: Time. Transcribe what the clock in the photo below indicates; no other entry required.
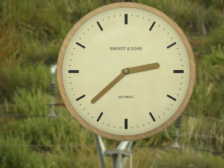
2:38
